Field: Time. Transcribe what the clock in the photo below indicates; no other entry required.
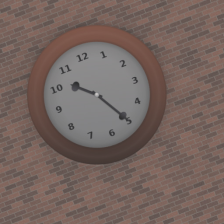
10:25
